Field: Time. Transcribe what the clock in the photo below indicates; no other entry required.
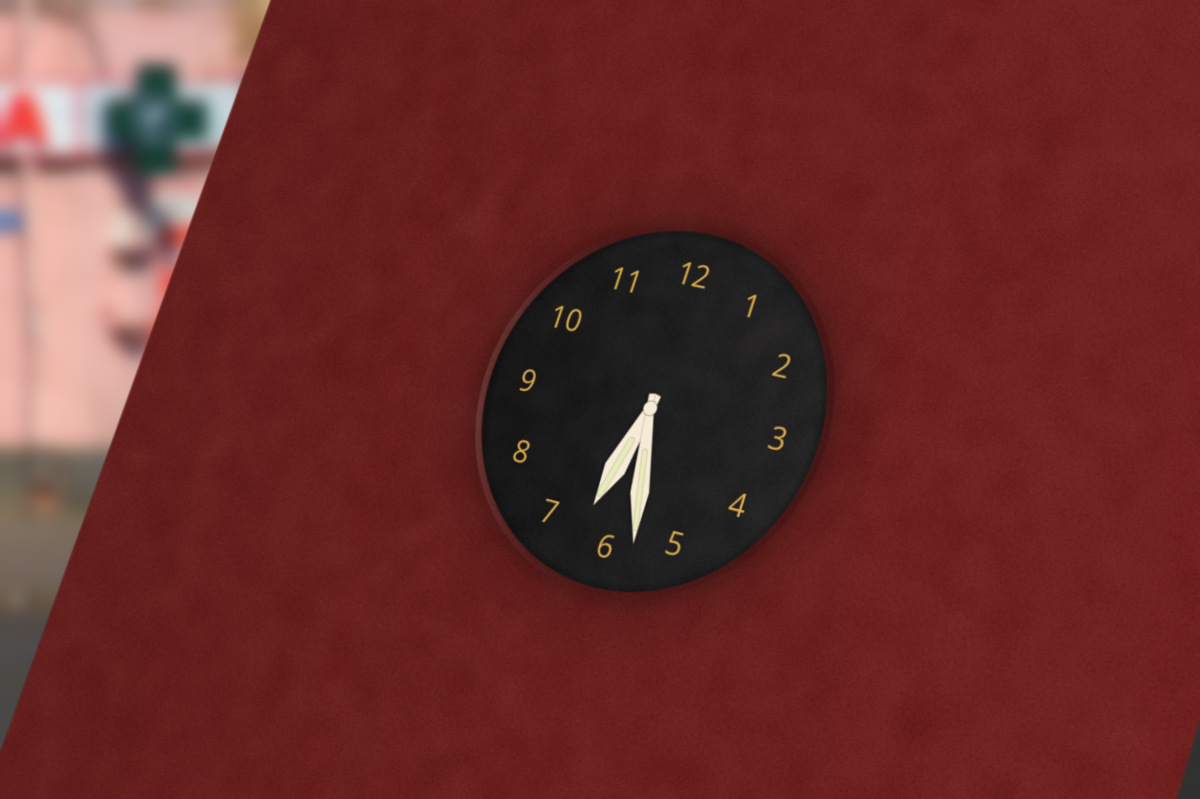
6:28
